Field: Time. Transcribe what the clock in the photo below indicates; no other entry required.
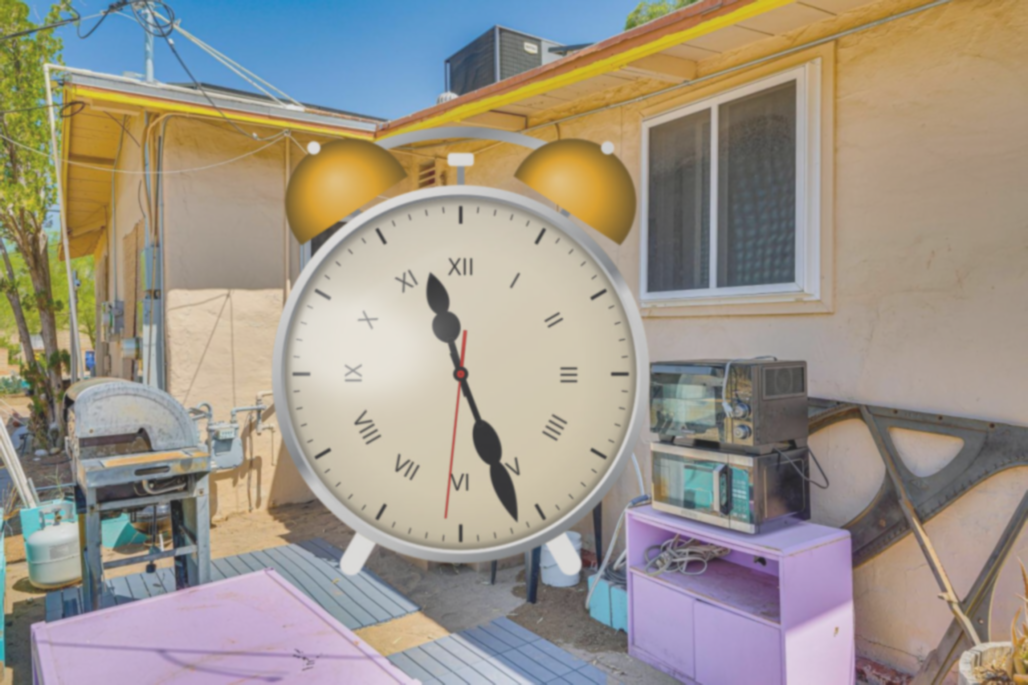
11:26:31
